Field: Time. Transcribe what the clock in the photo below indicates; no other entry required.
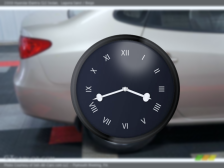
3:42
